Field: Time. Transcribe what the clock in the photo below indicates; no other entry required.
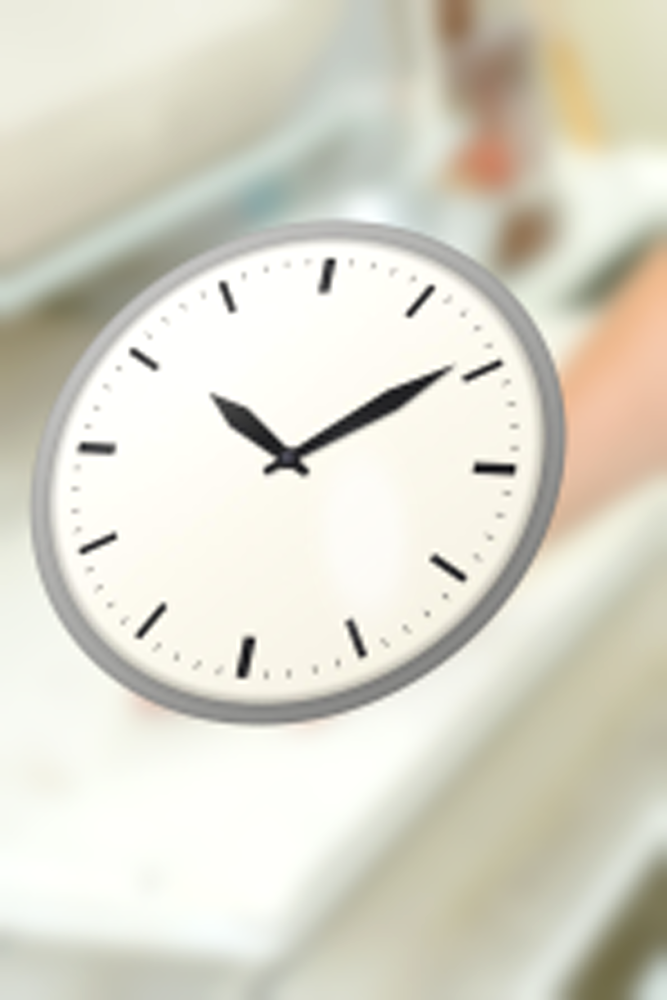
10:09
